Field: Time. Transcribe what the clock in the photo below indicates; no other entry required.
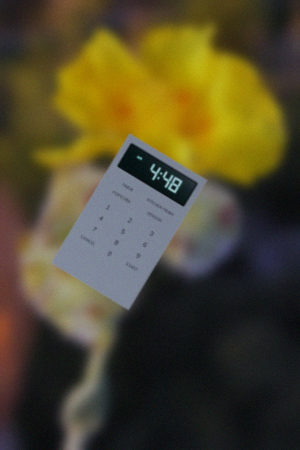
4:48
